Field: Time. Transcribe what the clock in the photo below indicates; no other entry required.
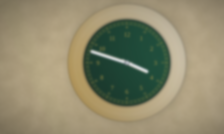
3:48
